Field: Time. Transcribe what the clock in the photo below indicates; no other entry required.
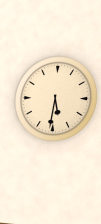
5:31
